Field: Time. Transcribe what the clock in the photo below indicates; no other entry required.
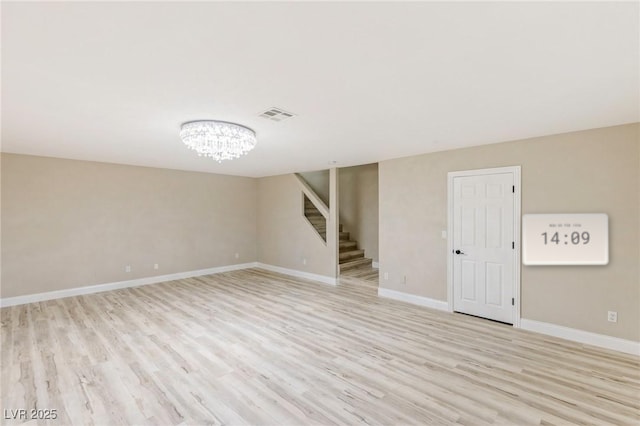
14:09
